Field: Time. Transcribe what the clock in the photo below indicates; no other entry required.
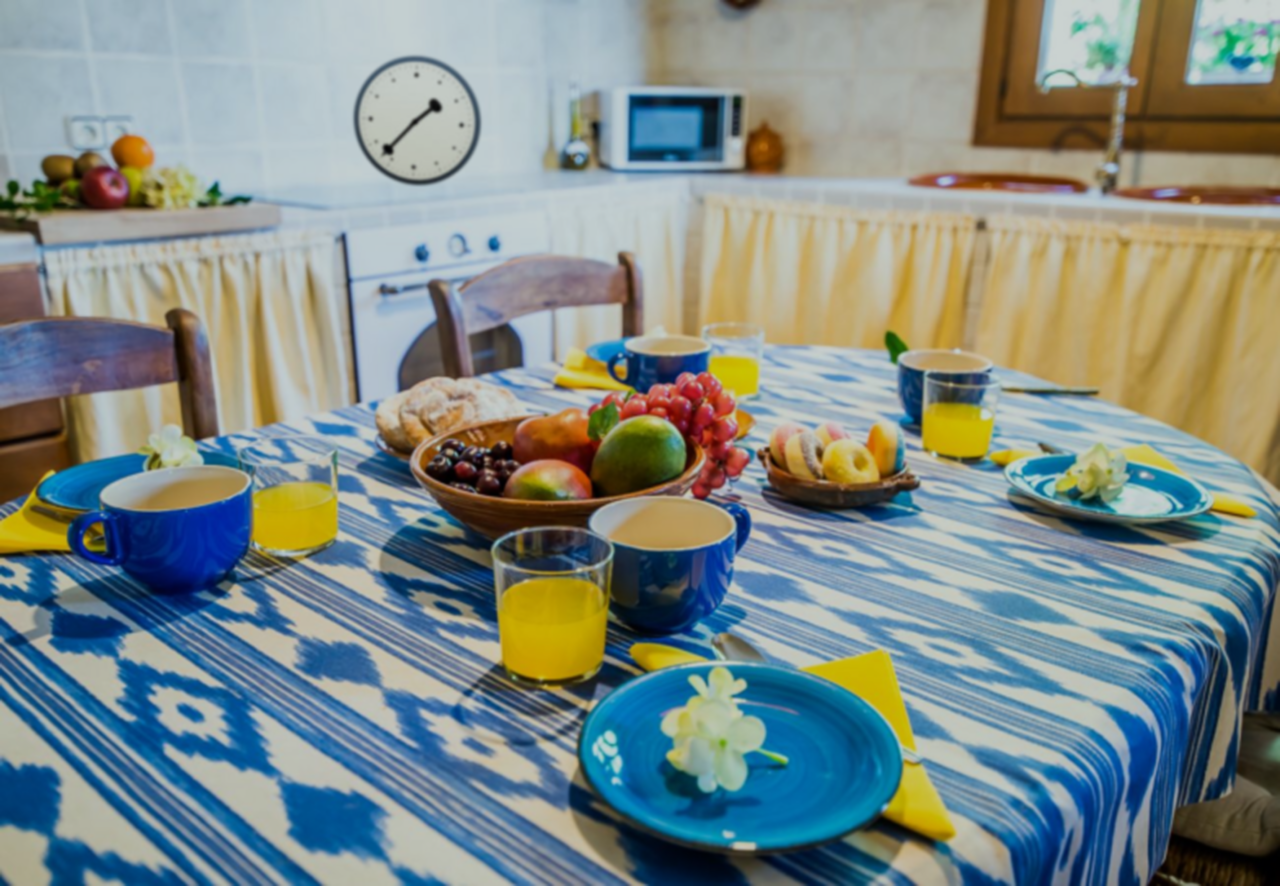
1:37
